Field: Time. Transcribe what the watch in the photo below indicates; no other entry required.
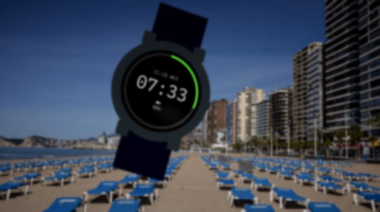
7:33
